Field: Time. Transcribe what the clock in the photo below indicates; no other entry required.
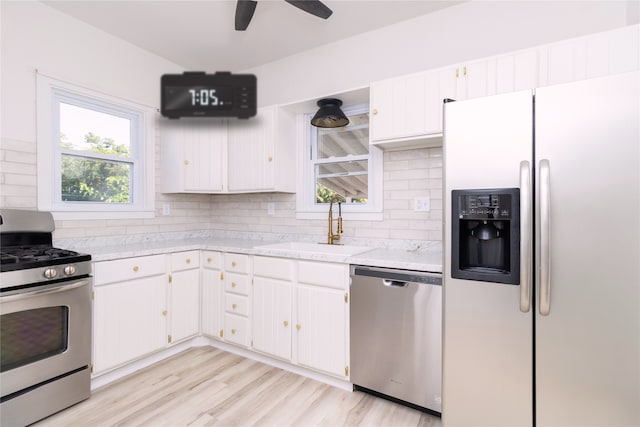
7:05
